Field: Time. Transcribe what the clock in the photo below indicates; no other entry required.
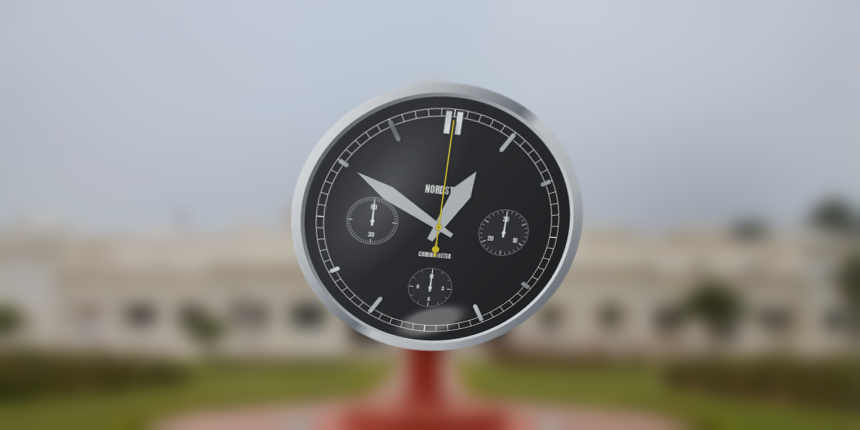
12:50
